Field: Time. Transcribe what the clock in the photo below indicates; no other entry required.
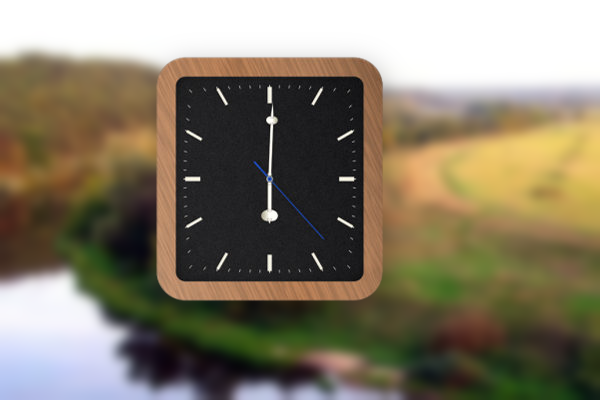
6:00:23
